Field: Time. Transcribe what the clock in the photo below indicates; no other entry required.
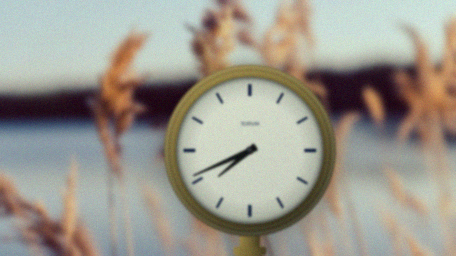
7:41
